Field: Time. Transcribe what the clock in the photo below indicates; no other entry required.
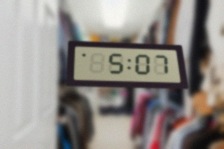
5:07
